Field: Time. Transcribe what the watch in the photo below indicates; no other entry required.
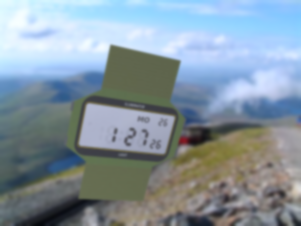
1:27
